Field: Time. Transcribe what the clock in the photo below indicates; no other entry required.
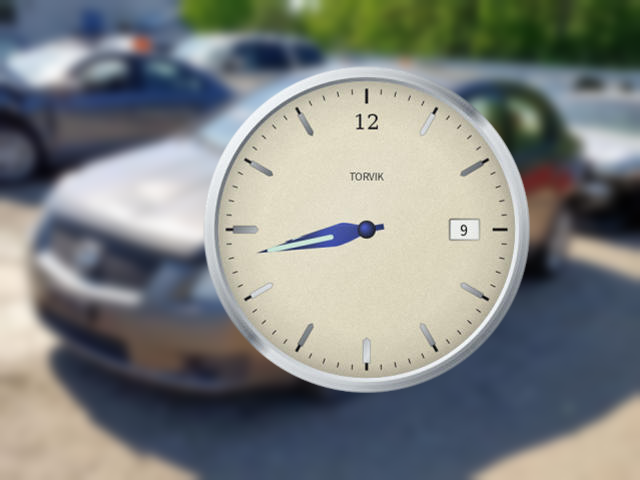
8:43
